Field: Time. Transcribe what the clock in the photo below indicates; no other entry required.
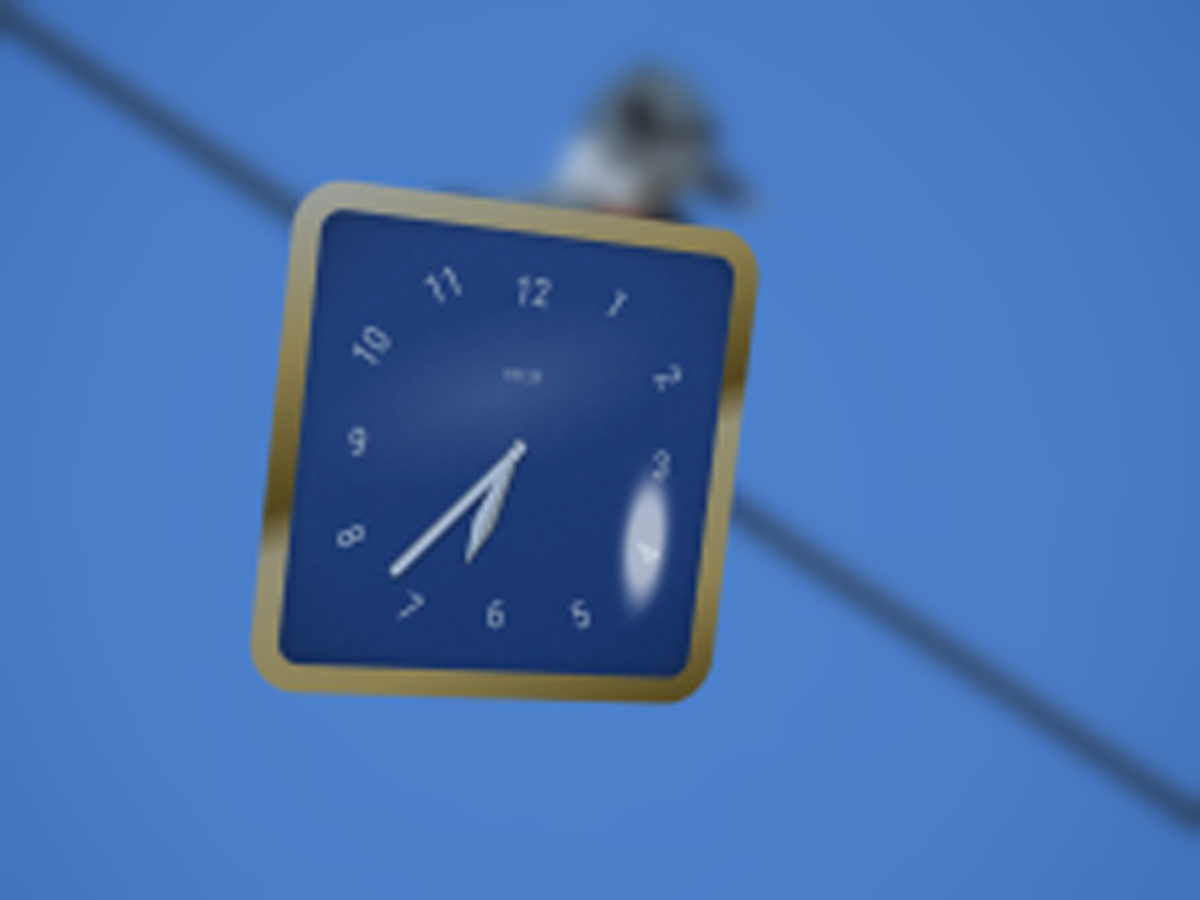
6:37
